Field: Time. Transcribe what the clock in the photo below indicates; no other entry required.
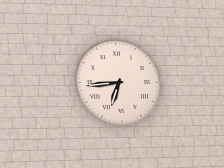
6:44
